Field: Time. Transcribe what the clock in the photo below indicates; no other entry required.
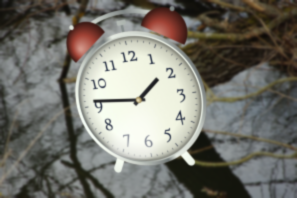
1:46
